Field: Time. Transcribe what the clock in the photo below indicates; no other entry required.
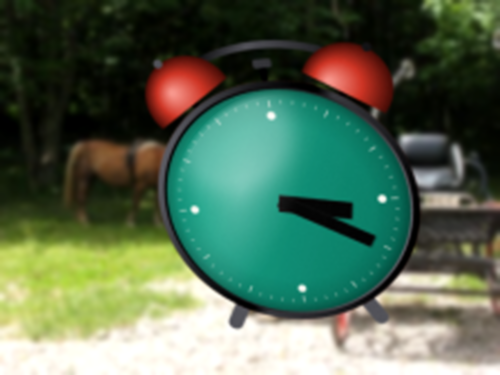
3:20
